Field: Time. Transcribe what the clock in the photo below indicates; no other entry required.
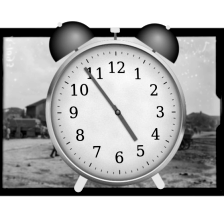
4:54
